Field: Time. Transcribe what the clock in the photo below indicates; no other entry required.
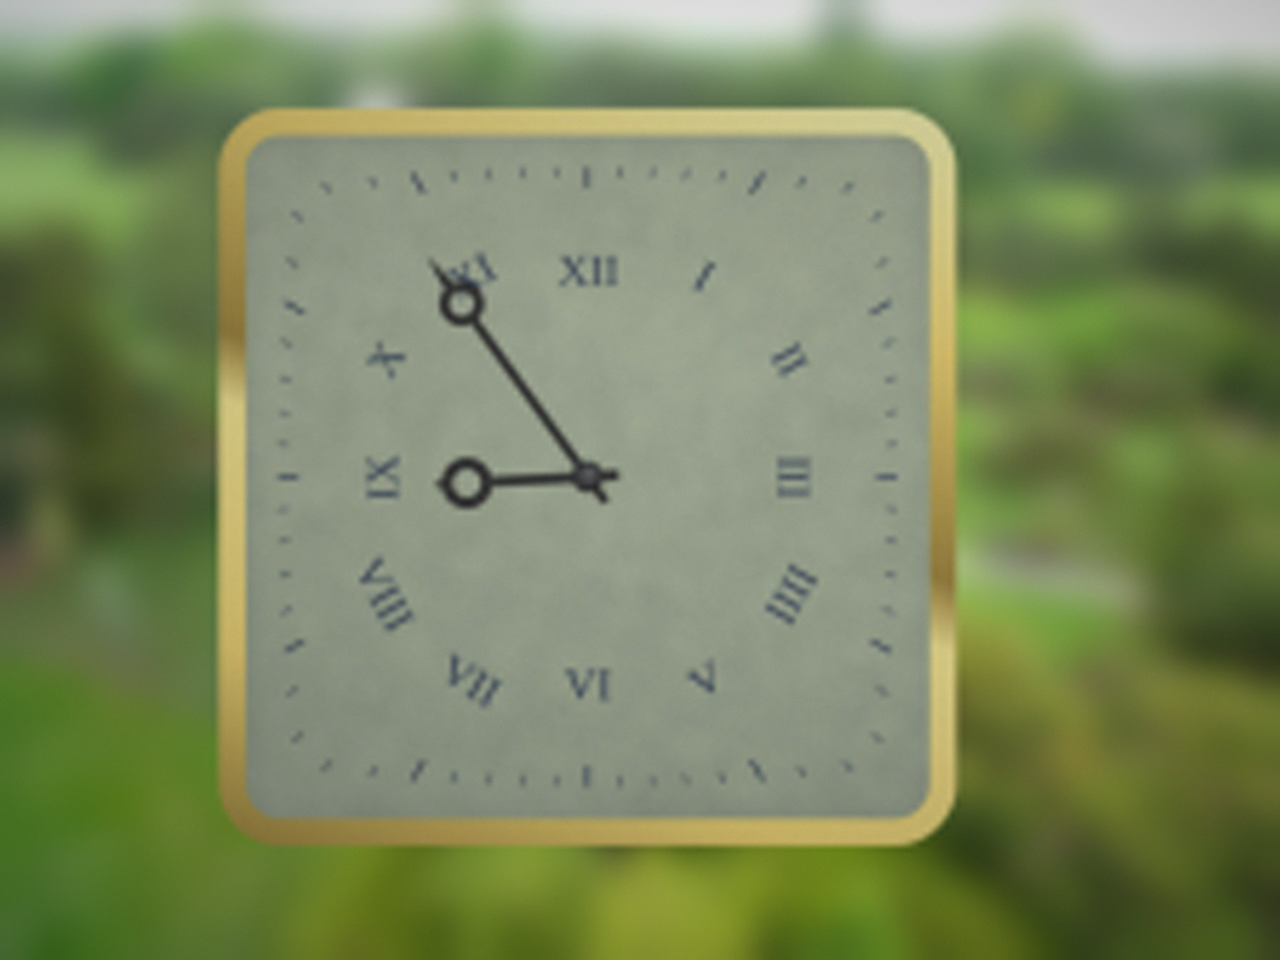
8:54
